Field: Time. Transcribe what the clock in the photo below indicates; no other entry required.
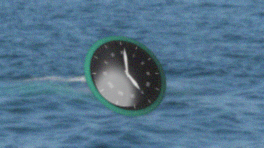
5:01
